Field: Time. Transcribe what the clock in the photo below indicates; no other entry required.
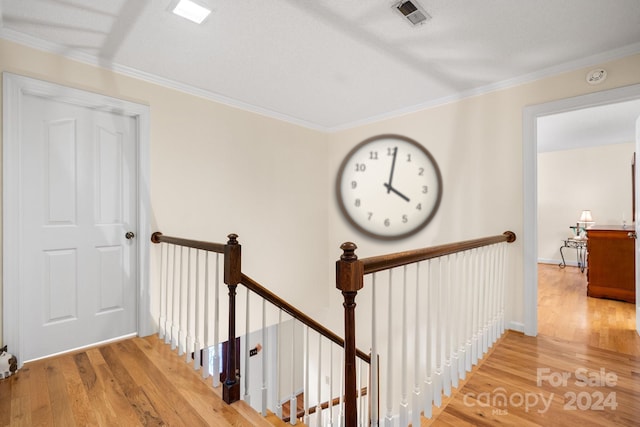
4:01
